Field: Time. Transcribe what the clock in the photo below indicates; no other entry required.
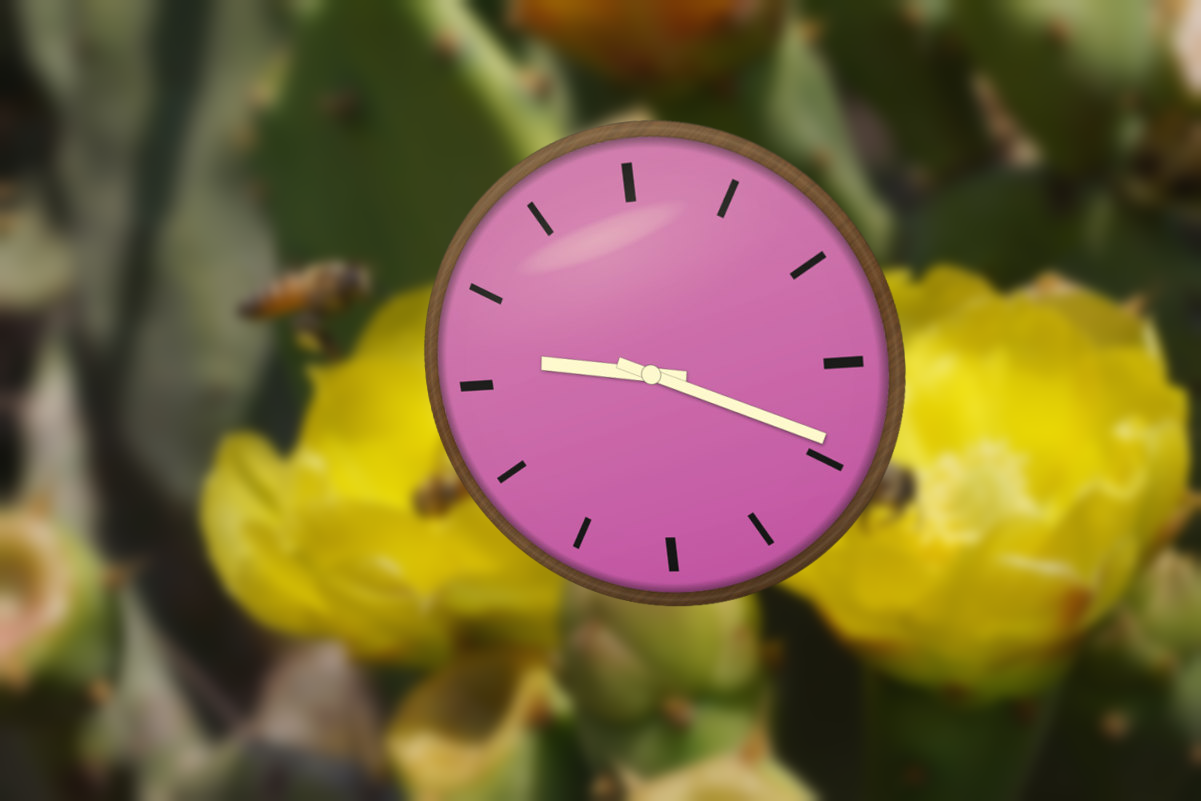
9:19
